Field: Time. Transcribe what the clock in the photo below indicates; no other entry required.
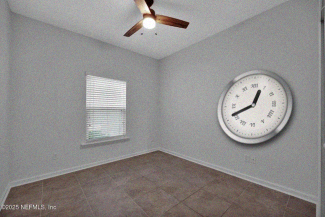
12:41
